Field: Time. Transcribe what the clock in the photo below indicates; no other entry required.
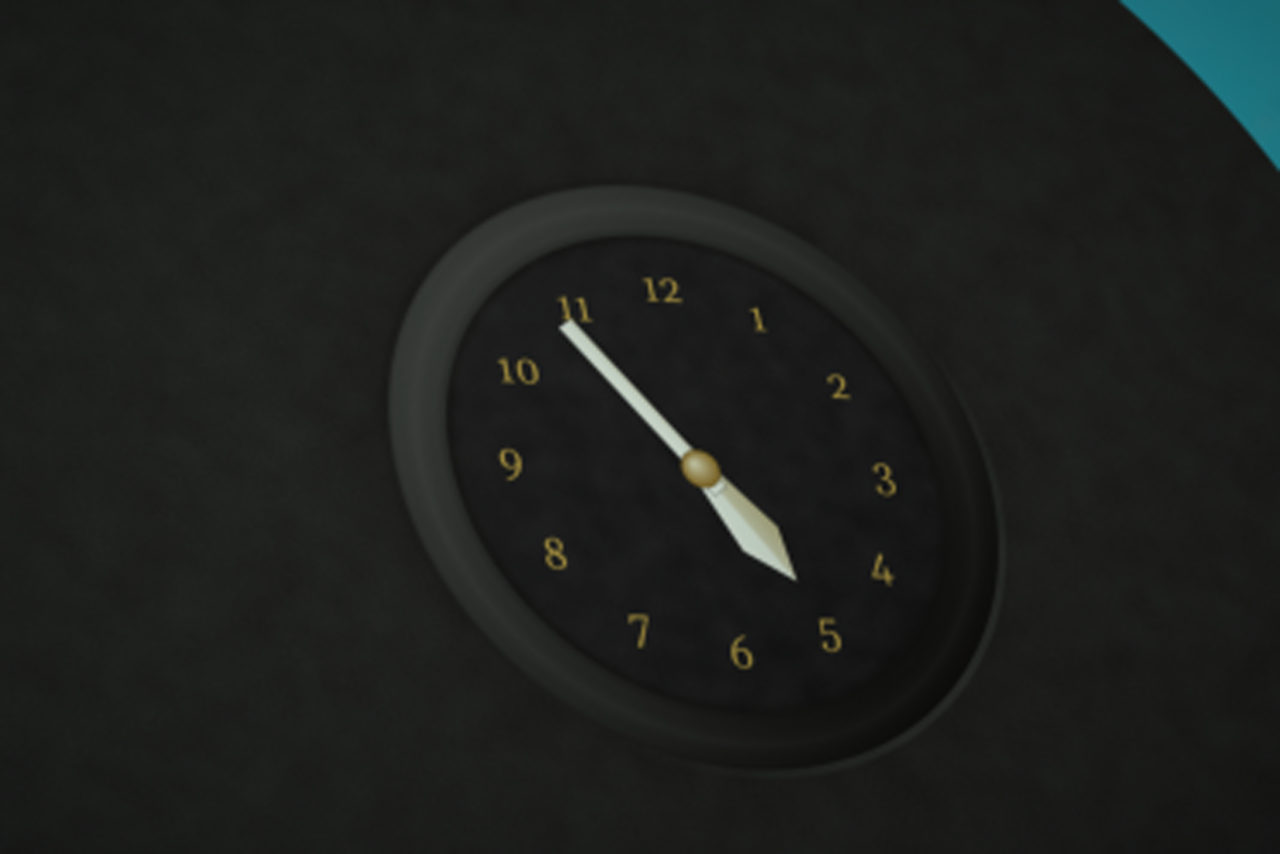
4:54
